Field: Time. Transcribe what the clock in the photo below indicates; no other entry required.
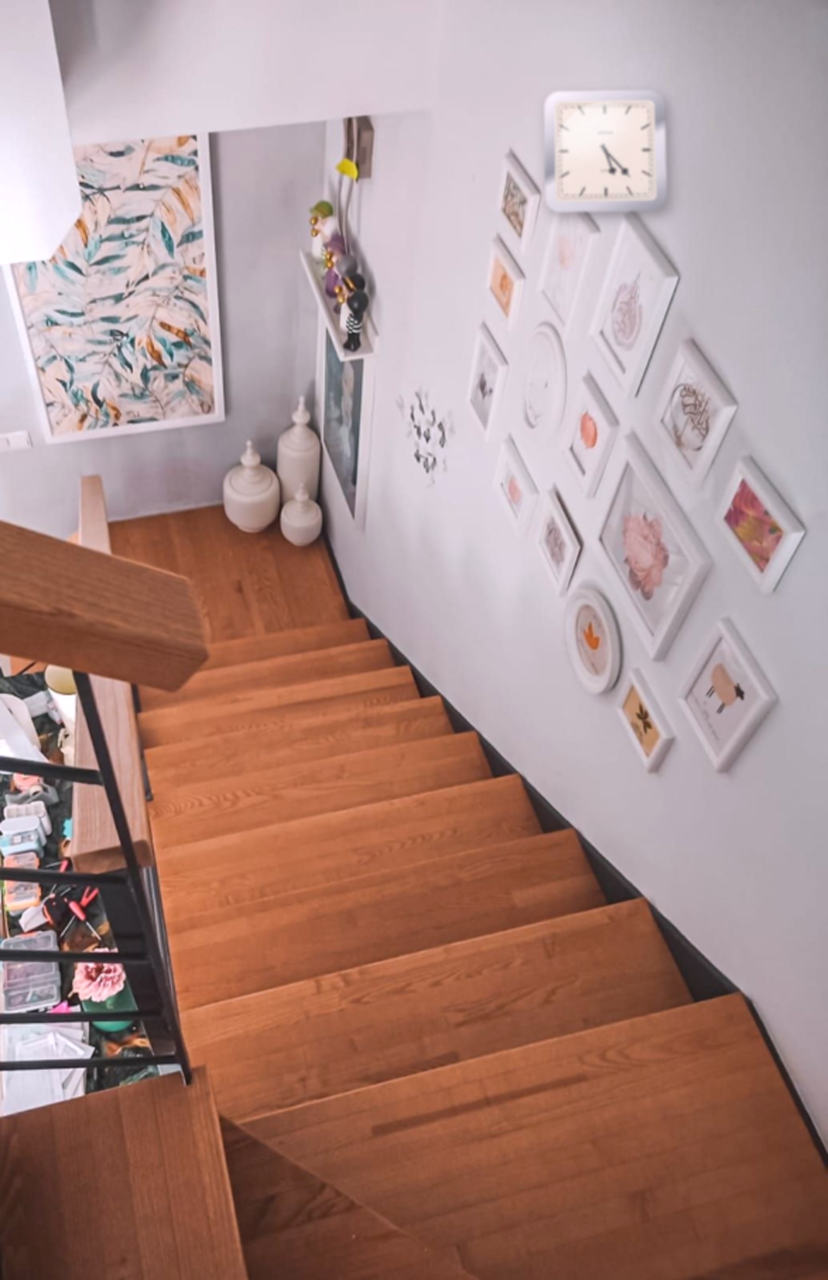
5:23
